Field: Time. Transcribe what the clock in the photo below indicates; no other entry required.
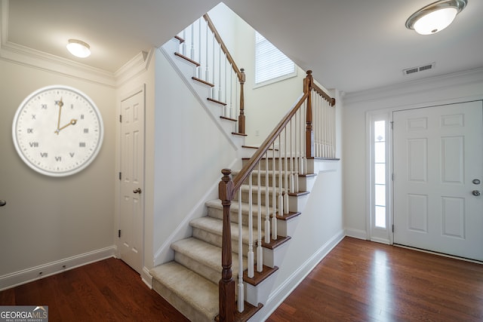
2:01
